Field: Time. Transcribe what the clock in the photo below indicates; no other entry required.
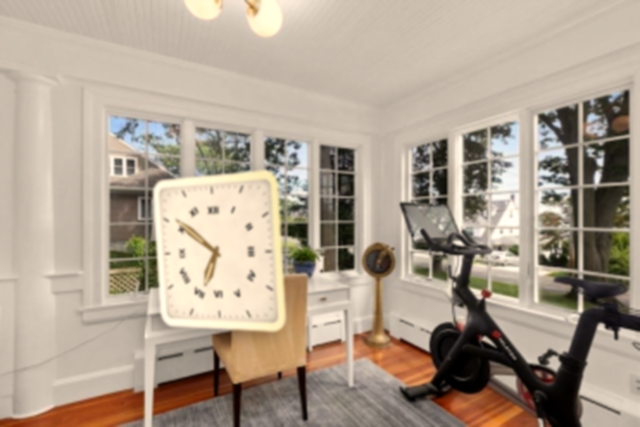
6:51
